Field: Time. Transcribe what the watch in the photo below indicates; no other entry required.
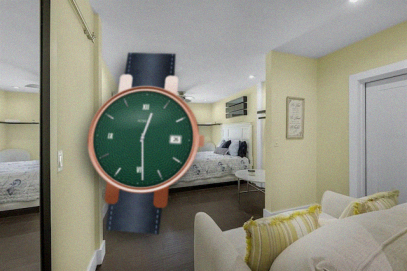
12:29
